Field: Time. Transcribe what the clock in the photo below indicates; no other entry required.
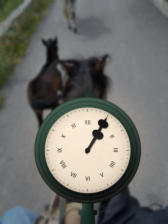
1:05
